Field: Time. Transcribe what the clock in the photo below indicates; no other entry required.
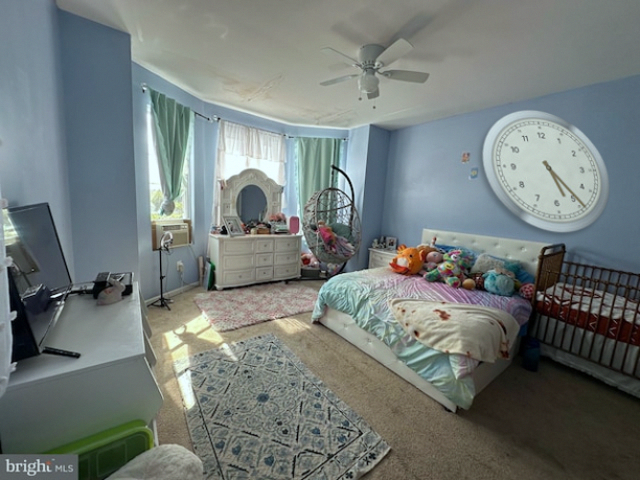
5:24
